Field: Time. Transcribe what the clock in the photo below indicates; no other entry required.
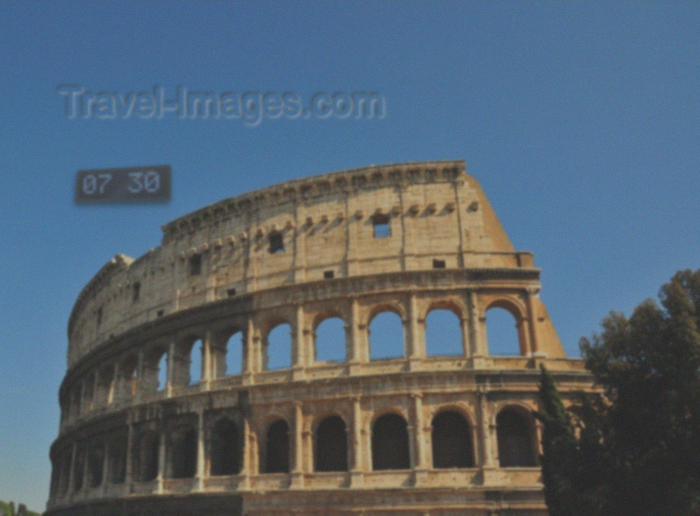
7:30
